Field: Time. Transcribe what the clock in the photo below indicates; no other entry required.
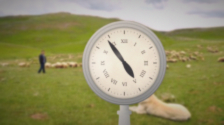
4:54
